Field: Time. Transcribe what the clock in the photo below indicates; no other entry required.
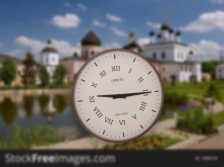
9:15
